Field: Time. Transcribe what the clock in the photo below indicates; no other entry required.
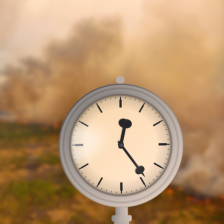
12:24
